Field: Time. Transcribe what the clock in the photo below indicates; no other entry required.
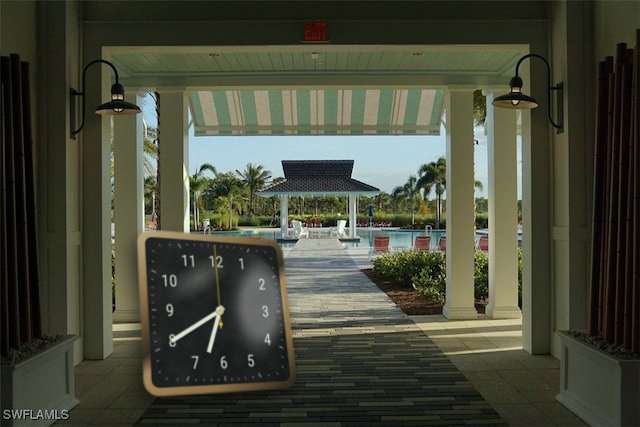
6:40:00
